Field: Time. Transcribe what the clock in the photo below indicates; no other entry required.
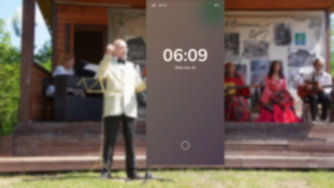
6:09
